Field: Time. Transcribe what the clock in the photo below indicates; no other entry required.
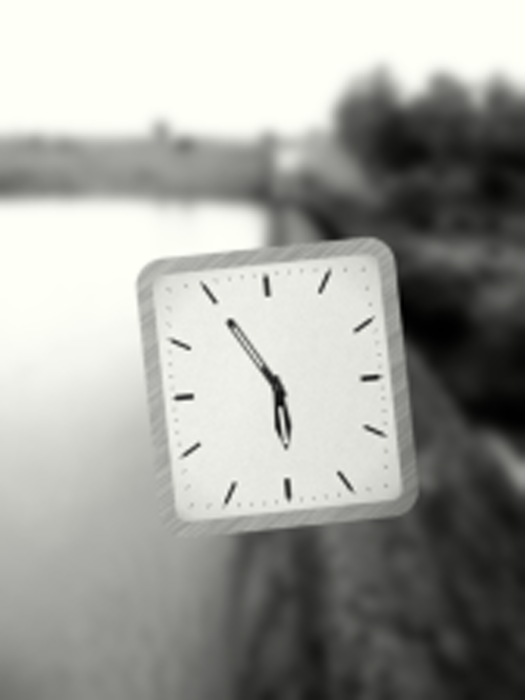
5:55
